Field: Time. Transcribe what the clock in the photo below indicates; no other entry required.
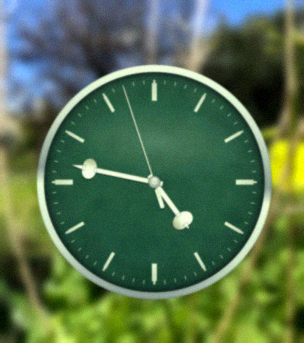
4:46:57
